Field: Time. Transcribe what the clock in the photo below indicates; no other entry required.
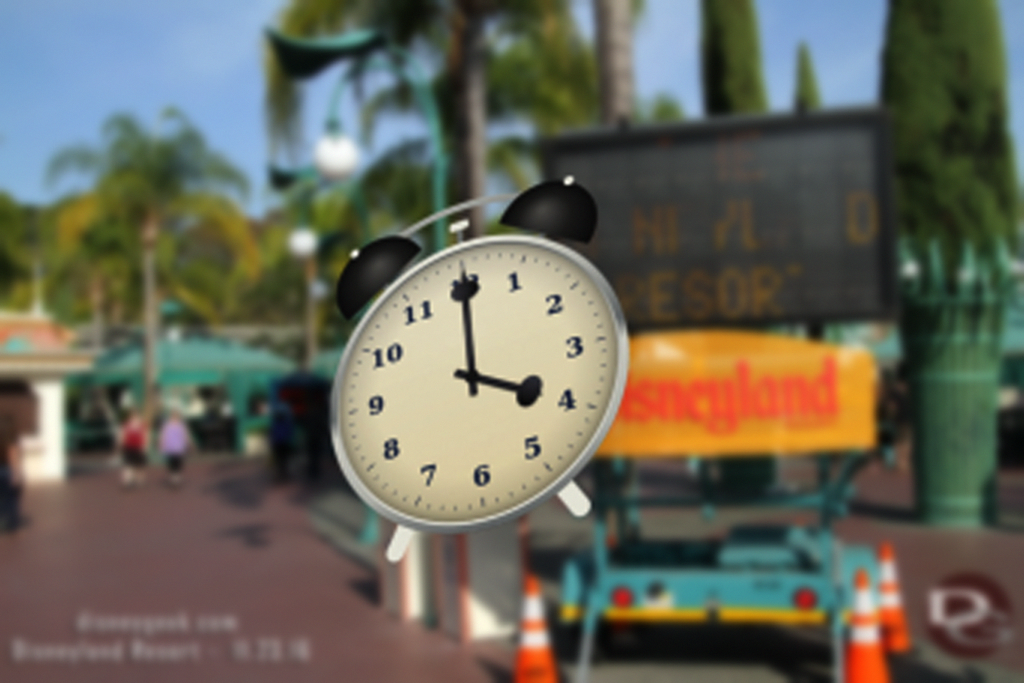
4:00
